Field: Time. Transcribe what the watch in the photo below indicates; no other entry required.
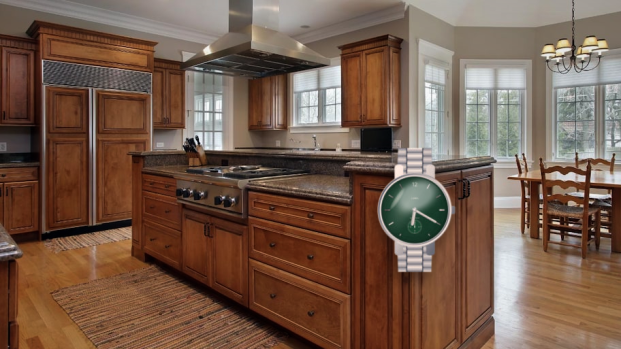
6:20
